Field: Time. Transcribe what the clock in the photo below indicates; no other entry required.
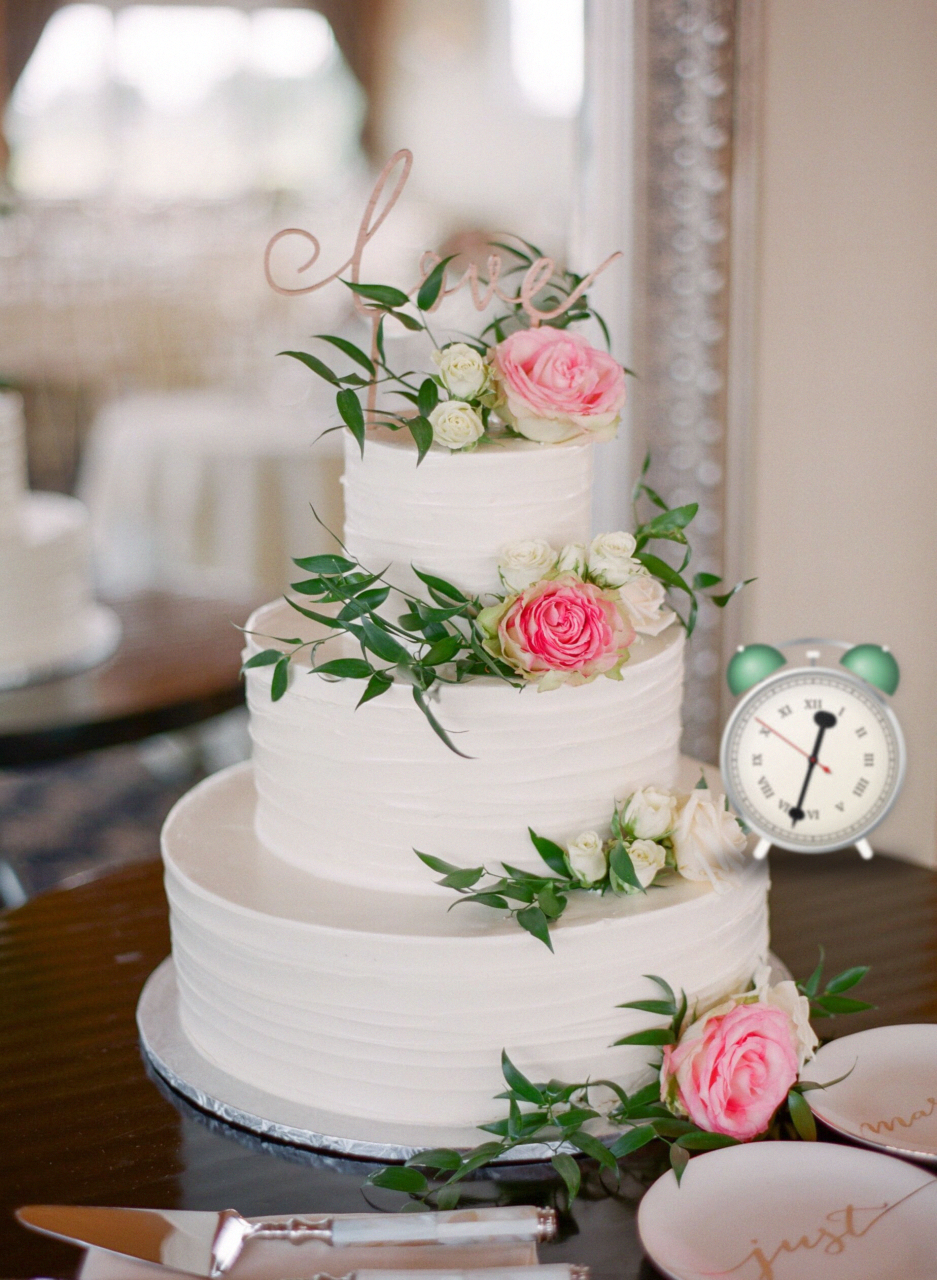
12:32:51
